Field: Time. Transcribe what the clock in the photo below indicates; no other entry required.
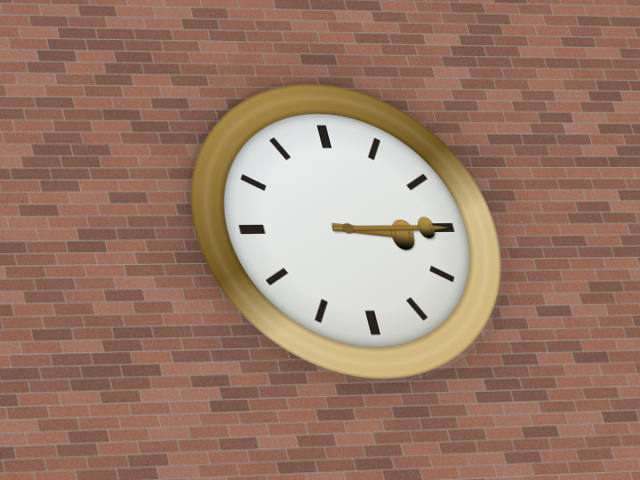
3:15
